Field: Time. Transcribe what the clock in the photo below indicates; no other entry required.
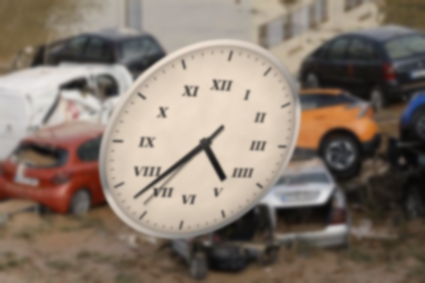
4:37:36
